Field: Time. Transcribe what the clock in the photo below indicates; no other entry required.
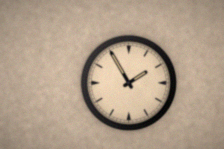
1:55
